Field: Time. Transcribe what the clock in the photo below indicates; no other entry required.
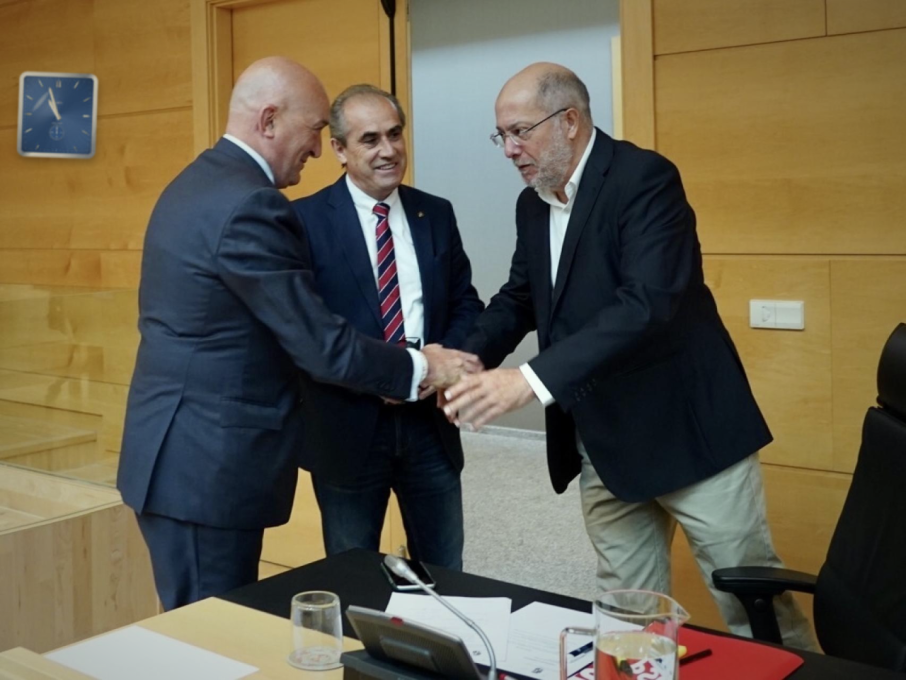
10:57
